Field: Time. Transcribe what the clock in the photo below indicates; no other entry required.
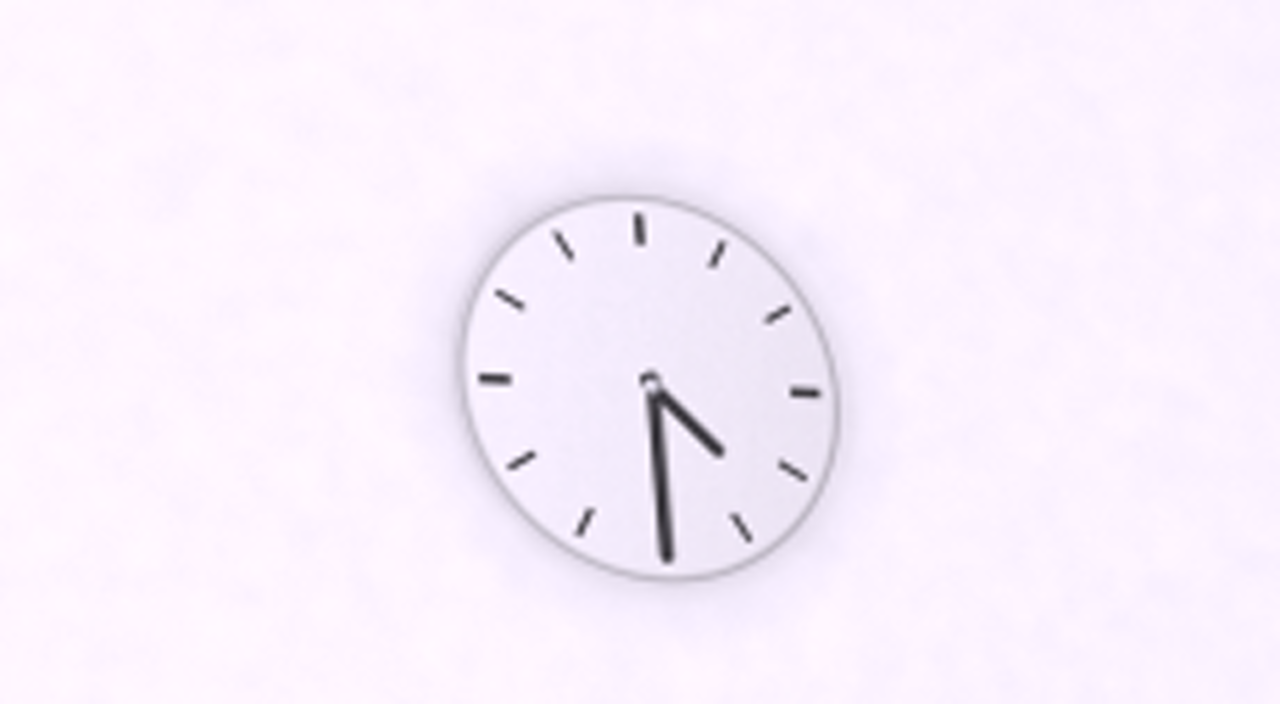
4:30
